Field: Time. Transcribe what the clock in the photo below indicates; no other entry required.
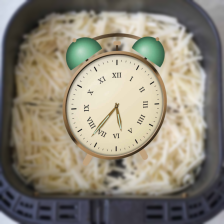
5:37
